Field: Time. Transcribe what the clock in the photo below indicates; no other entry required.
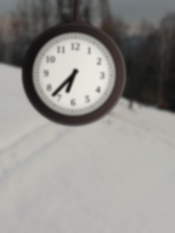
6:37
